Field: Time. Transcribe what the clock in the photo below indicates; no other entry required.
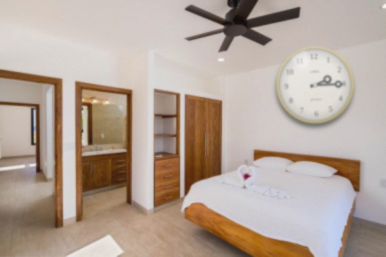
2:15
